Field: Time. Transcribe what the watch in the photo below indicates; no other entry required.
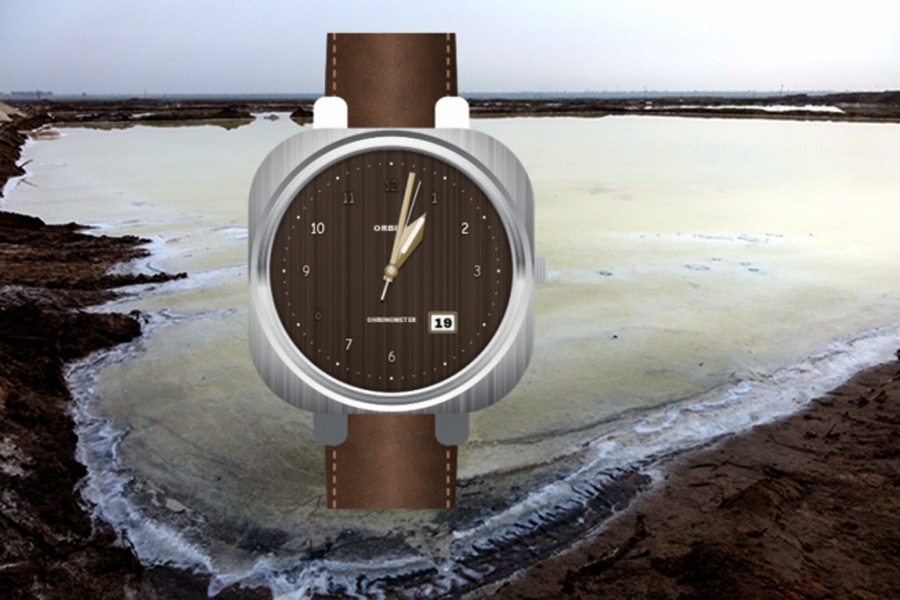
1:02:03
